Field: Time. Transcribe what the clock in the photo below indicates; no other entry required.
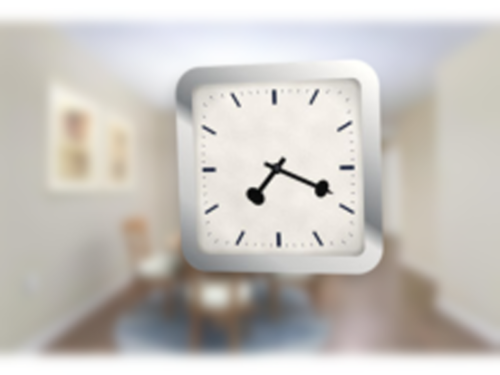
7:19
